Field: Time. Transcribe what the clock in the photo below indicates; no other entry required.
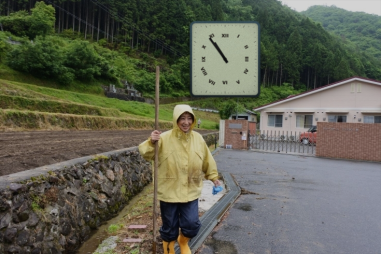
10:54
